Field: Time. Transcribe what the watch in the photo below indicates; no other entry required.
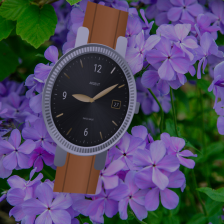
9:09
